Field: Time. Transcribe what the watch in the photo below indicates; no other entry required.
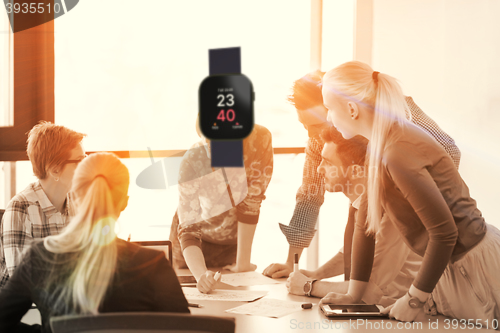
23:40
